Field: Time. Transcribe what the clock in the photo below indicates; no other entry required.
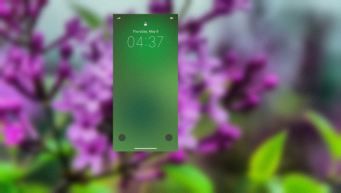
4:37
